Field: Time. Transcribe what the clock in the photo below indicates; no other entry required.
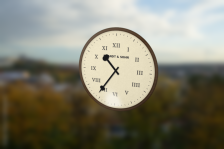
10:36
